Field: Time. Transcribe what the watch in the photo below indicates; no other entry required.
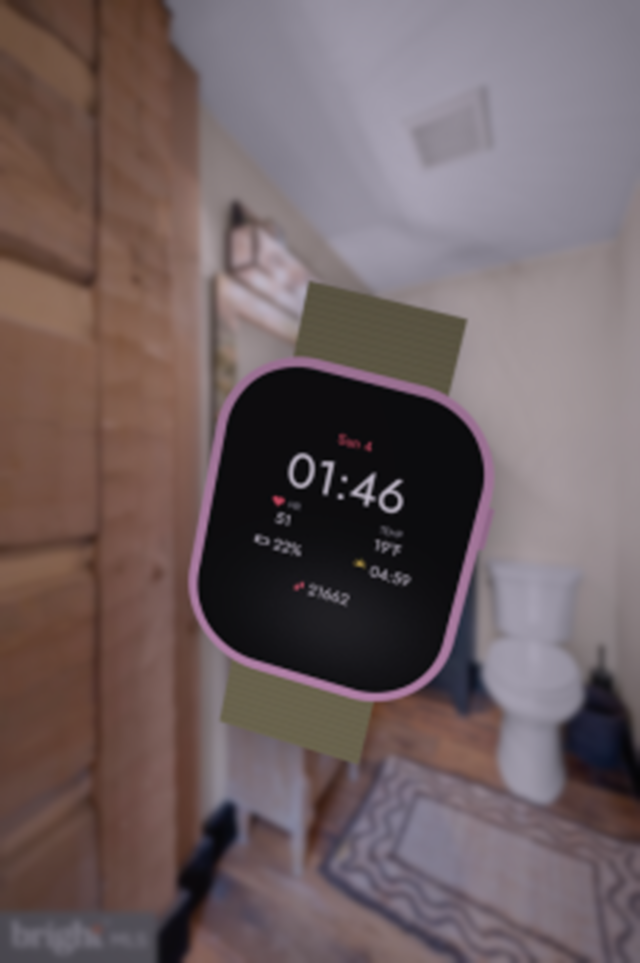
1:46
